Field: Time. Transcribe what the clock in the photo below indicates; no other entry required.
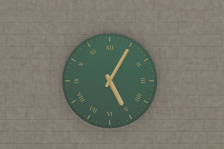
5:05
